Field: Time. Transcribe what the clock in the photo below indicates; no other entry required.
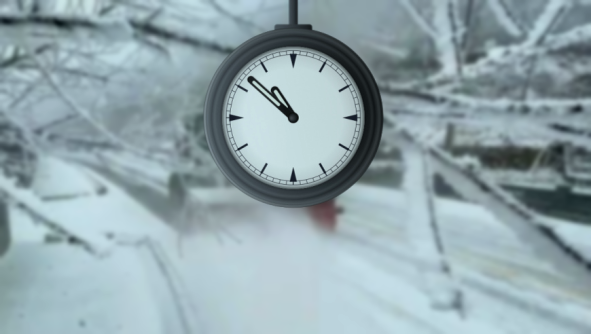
10:52
